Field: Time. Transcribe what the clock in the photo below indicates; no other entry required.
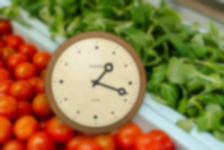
1:18
